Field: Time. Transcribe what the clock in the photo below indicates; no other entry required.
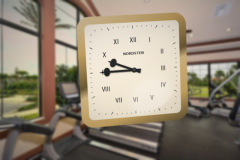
9:45
